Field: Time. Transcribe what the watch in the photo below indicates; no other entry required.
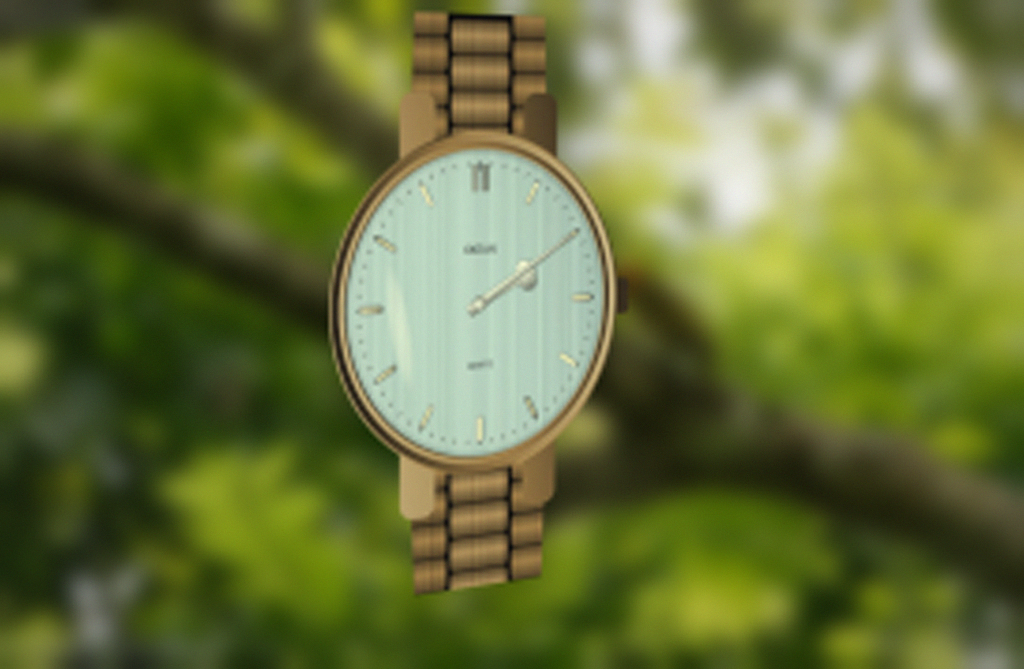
2:10
